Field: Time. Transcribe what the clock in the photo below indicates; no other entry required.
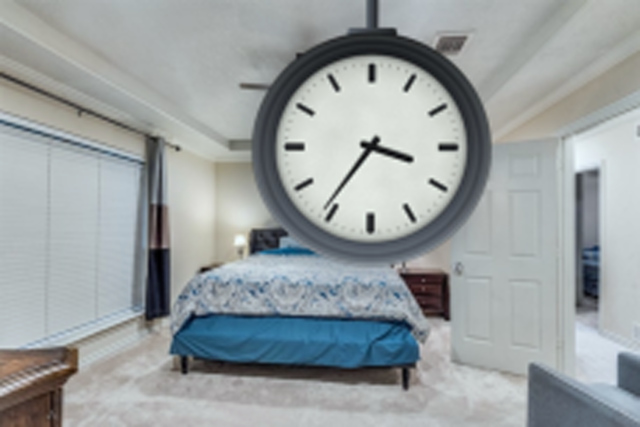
3:36
